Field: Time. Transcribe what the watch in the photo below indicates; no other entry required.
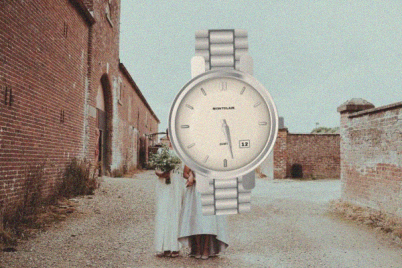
5:28
